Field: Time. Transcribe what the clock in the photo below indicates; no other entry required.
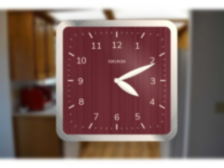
4:11
